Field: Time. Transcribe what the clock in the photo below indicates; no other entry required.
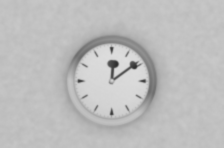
12:09
